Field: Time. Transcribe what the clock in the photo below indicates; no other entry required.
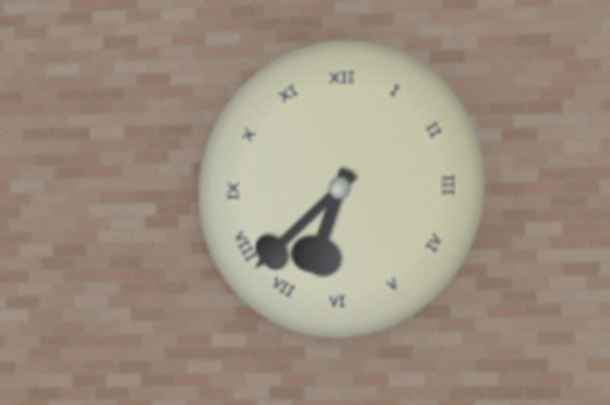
6:38
